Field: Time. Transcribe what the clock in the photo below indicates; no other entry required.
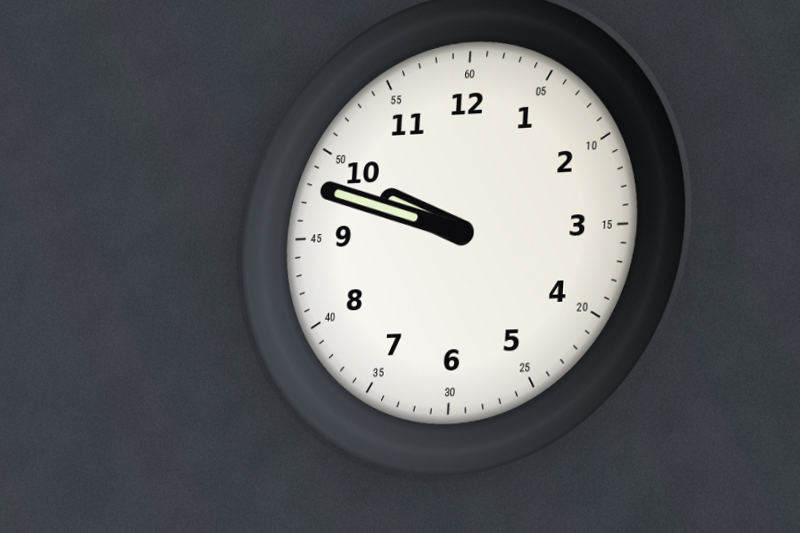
9:48
